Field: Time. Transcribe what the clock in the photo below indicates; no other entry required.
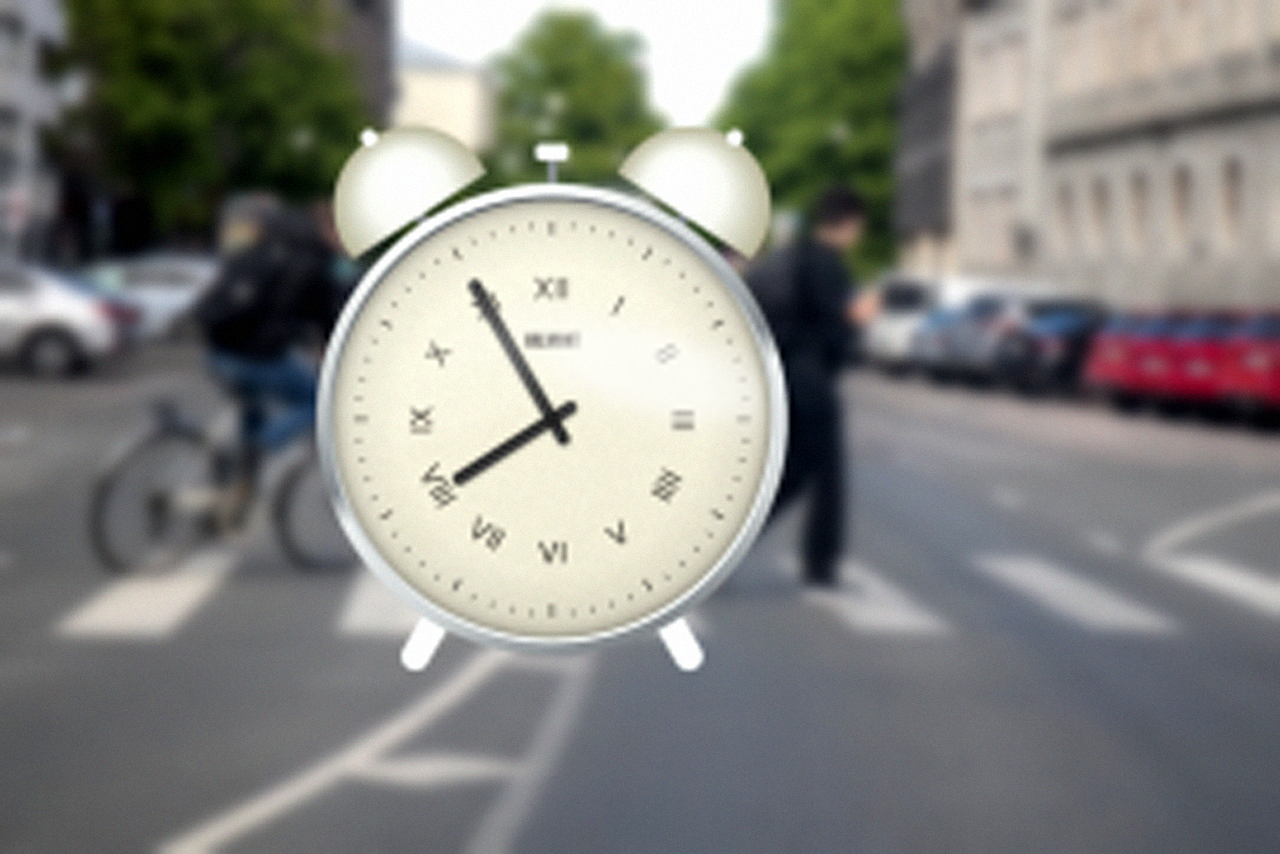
7:55
